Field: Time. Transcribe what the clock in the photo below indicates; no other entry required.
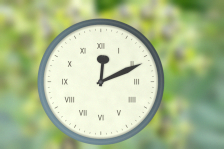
12:11
